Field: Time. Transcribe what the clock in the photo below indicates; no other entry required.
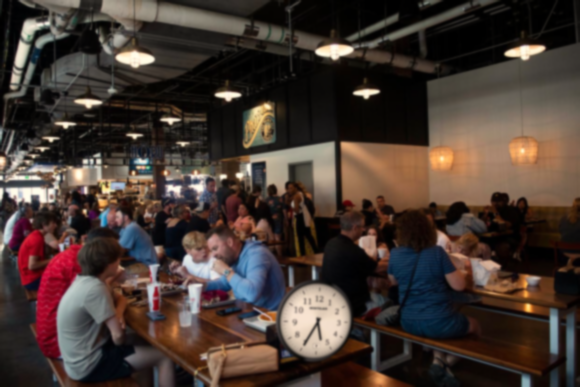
5:35
